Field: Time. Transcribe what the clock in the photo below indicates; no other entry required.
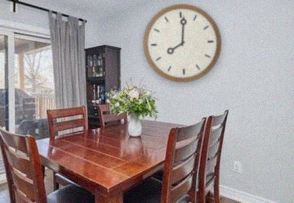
8:01
